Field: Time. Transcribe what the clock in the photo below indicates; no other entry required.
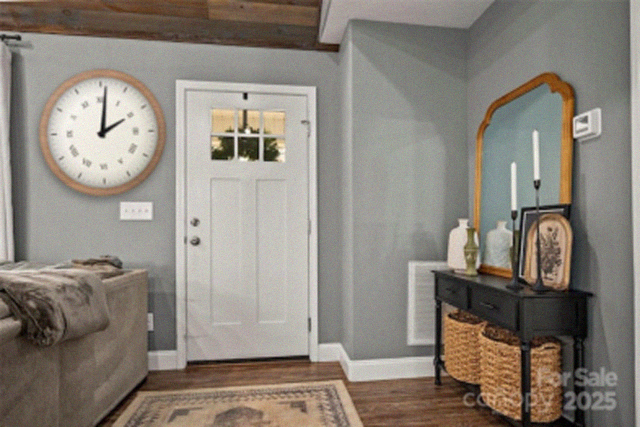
2:01
